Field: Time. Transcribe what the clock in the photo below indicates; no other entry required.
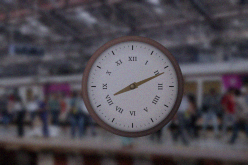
8:11
